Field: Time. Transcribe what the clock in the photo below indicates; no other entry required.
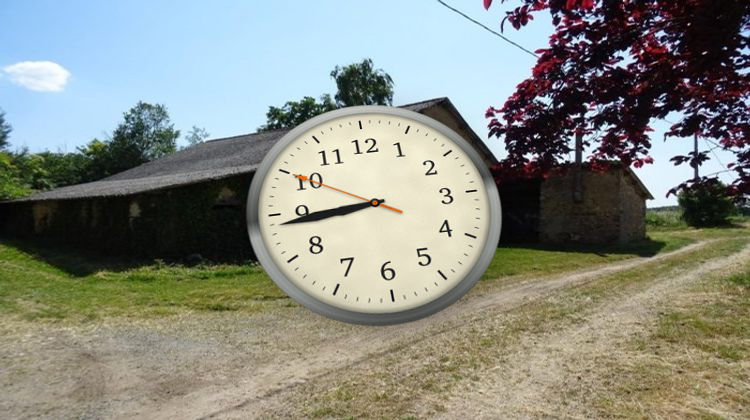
8:43:50
